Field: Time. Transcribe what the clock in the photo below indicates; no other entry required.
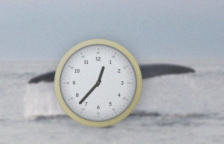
12:37
